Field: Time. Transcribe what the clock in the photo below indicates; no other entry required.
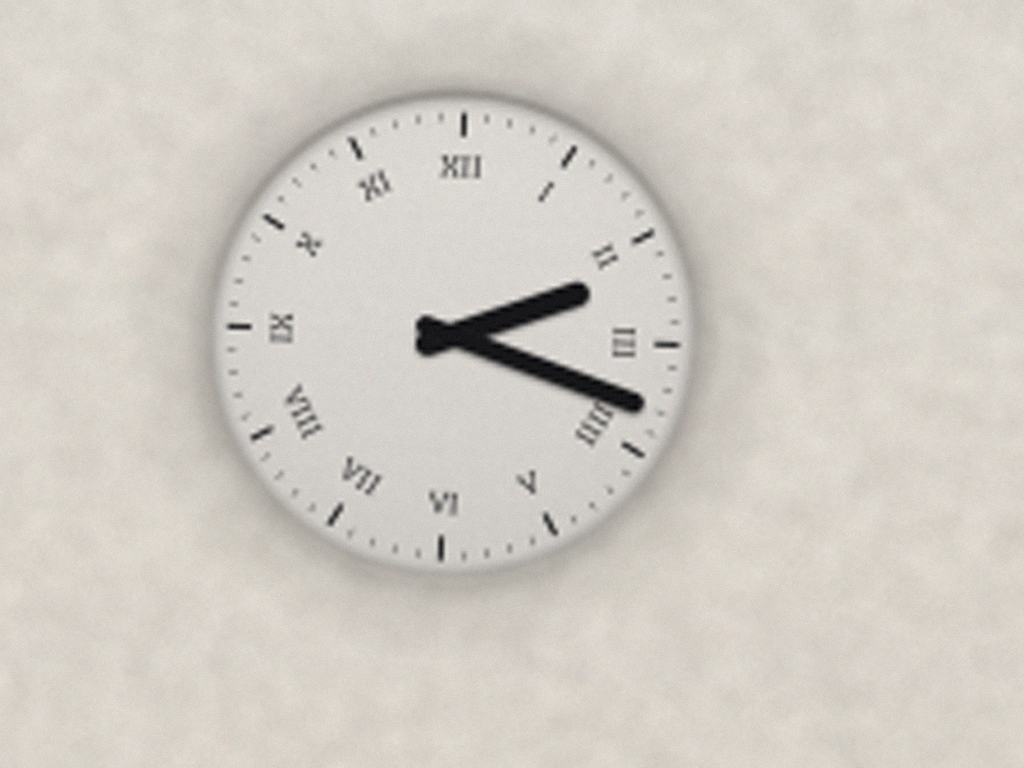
2:18
